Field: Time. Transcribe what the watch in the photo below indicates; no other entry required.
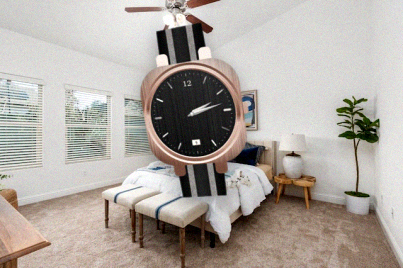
2:13
